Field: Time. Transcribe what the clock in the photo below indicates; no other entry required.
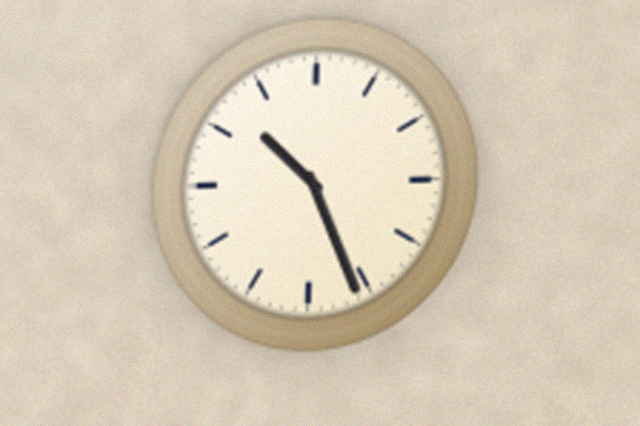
10:26
